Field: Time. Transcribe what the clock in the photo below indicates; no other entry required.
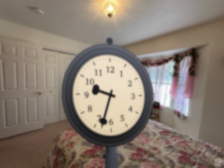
9:33
